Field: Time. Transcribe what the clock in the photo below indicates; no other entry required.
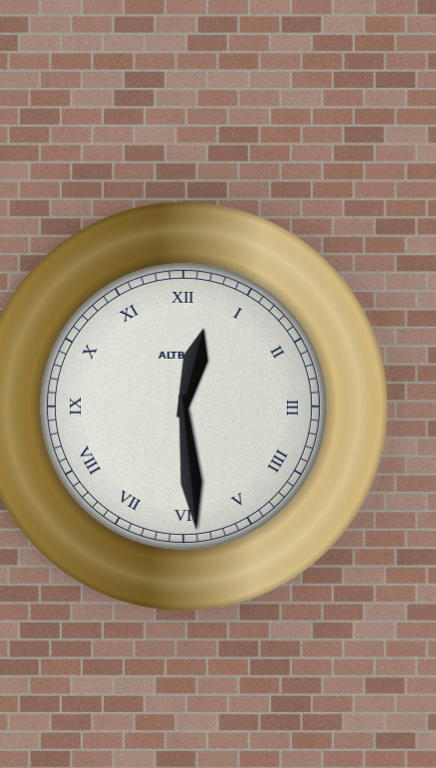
12:29
